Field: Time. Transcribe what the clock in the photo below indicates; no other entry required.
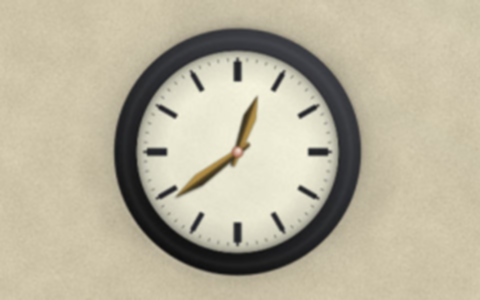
12:39
